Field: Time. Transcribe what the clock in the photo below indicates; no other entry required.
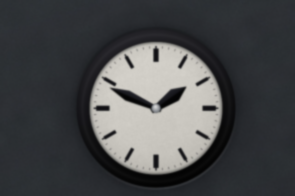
1:49
